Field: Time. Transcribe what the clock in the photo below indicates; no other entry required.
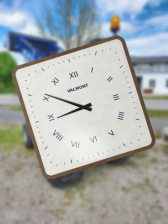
8:51
